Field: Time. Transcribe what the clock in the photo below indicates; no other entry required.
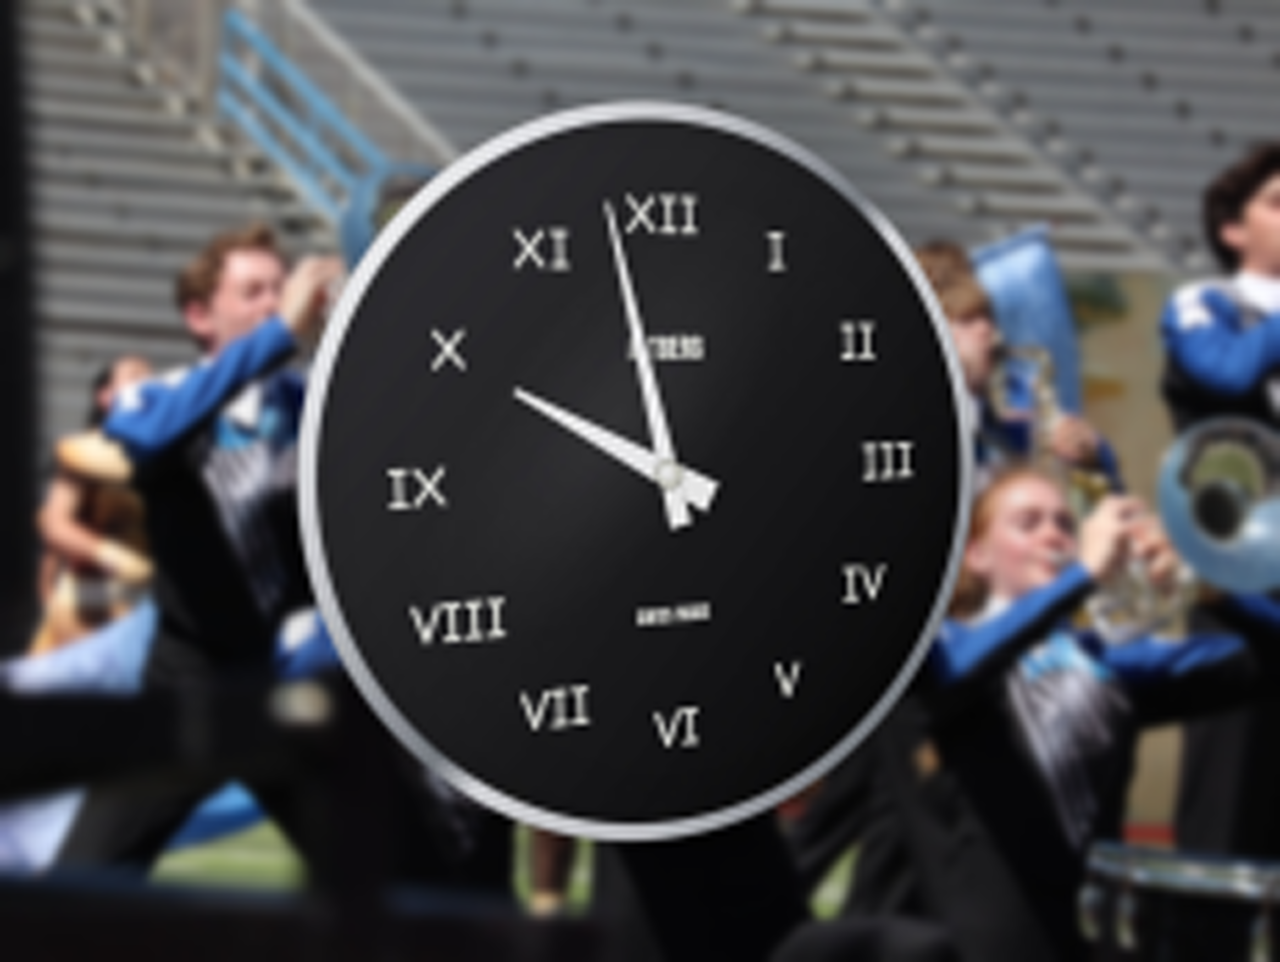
9:58
